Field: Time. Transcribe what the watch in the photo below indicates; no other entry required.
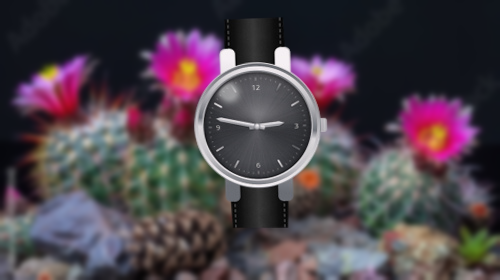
2:47
